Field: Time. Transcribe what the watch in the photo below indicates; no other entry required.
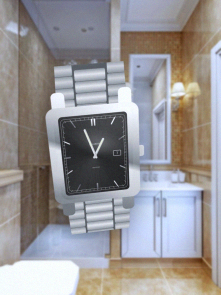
12:57
